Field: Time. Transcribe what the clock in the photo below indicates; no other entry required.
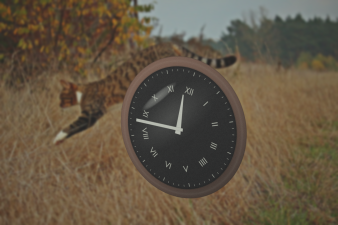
11:43
